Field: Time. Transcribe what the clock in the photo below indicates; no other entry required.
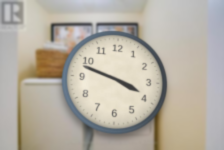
3:48
